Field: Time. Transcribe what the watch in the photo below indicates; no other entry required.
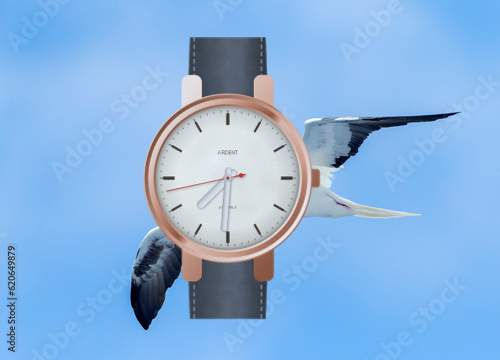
7:30:43
